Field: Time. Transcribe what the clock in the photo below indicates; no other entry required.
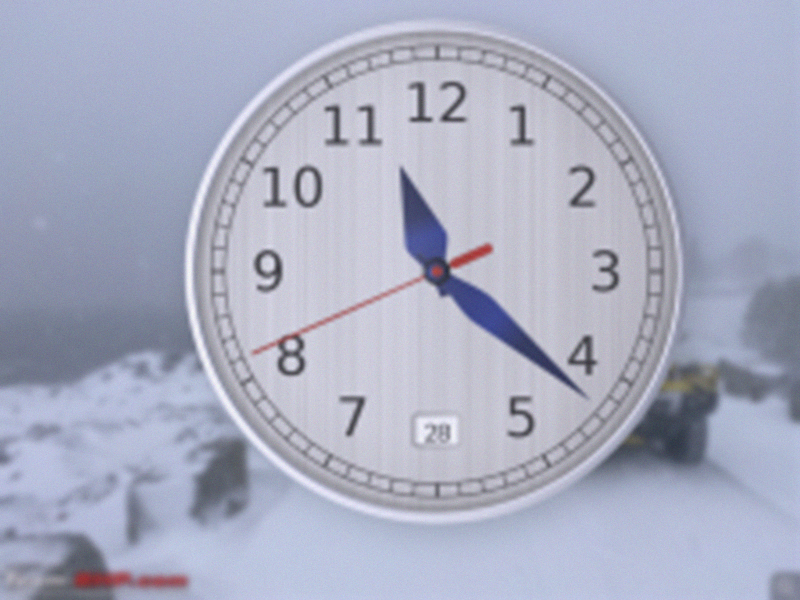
11:21:41
